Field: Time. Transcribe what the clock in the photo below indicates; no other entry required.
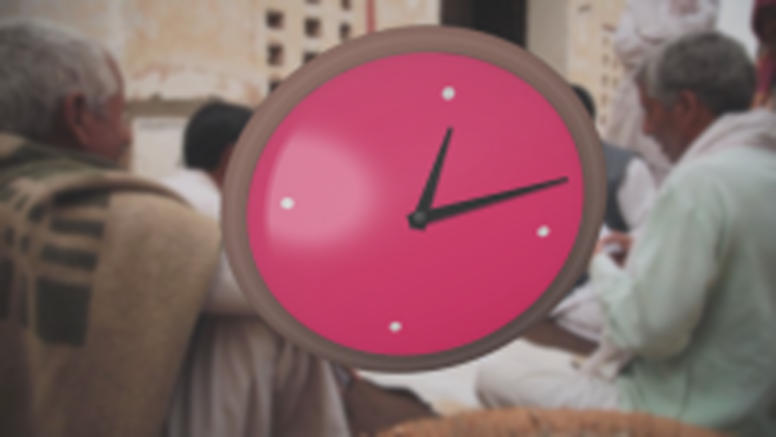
12:11
